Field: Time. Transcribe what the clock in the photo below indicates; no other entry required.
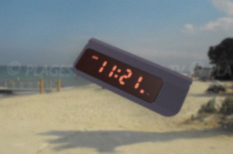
11:21
